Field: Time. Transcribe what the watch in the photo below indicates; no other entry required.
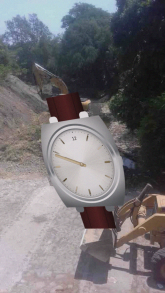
9:49
